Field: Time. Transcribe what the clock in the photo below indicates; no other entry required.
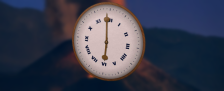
5:59
